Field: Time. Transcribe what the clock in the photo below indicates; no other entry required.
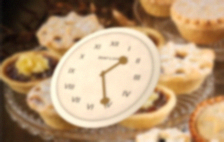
1:26
